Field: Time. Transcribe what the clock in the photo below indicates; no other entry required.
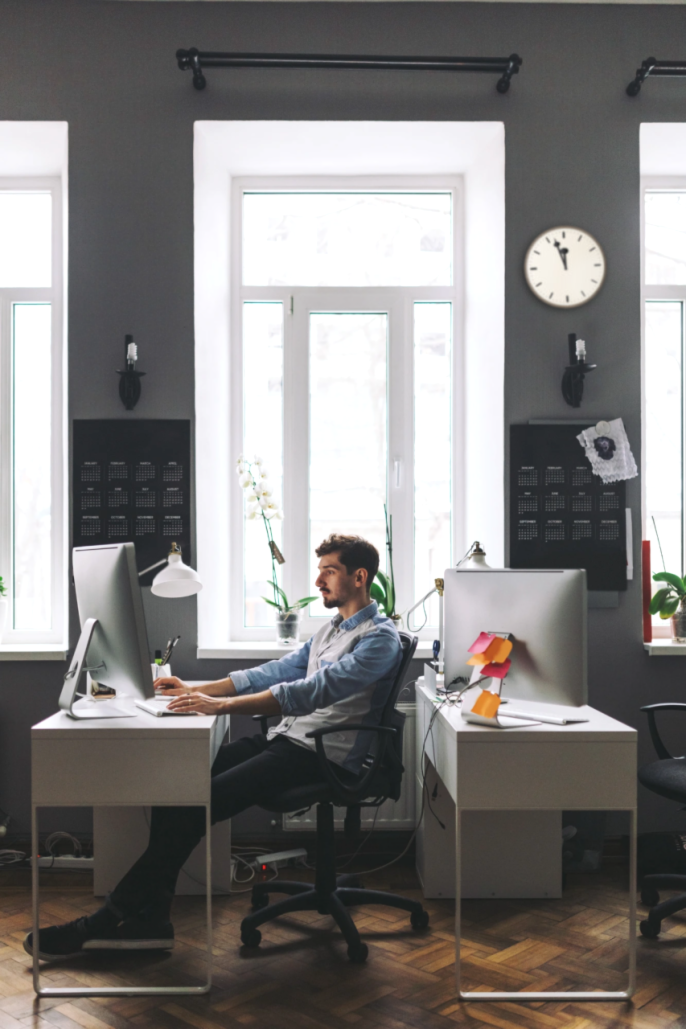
11:57
